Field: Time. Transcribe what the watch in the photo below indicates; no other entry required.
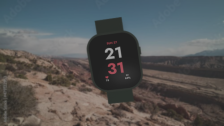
21:31
